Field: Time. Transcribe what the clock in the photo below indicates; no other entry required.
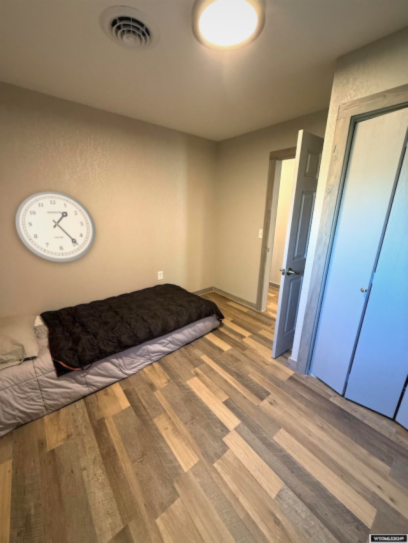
1:24
